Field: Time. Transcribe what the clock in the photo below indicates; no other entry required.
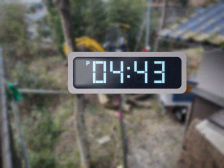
4:43
